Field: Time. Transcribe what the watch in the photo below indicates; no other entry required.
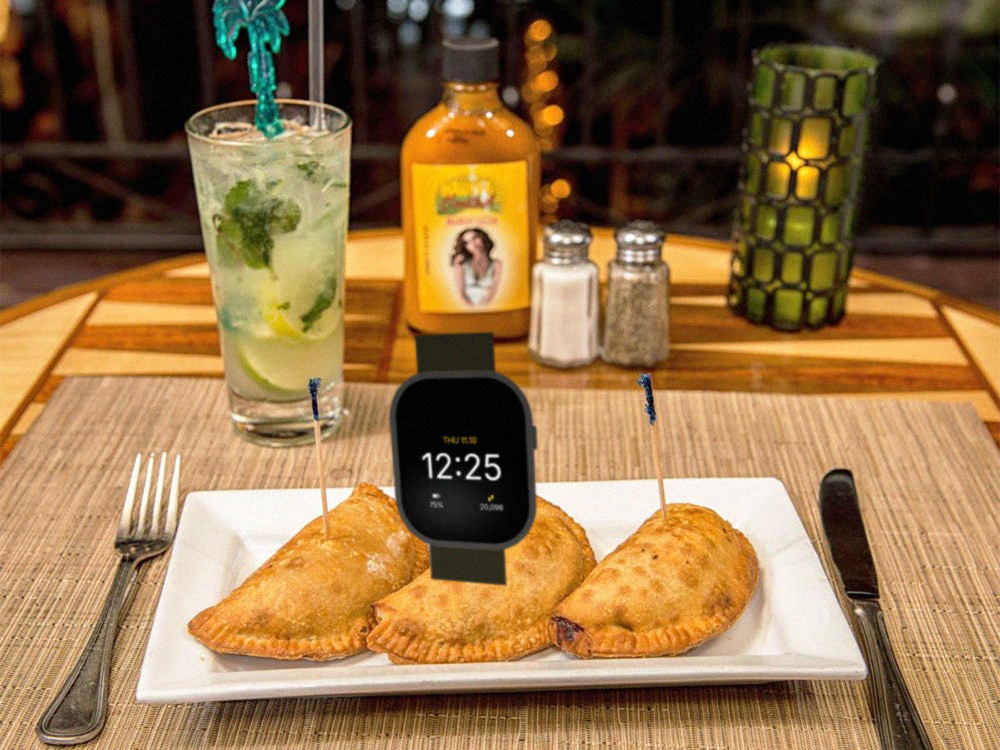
12:25
